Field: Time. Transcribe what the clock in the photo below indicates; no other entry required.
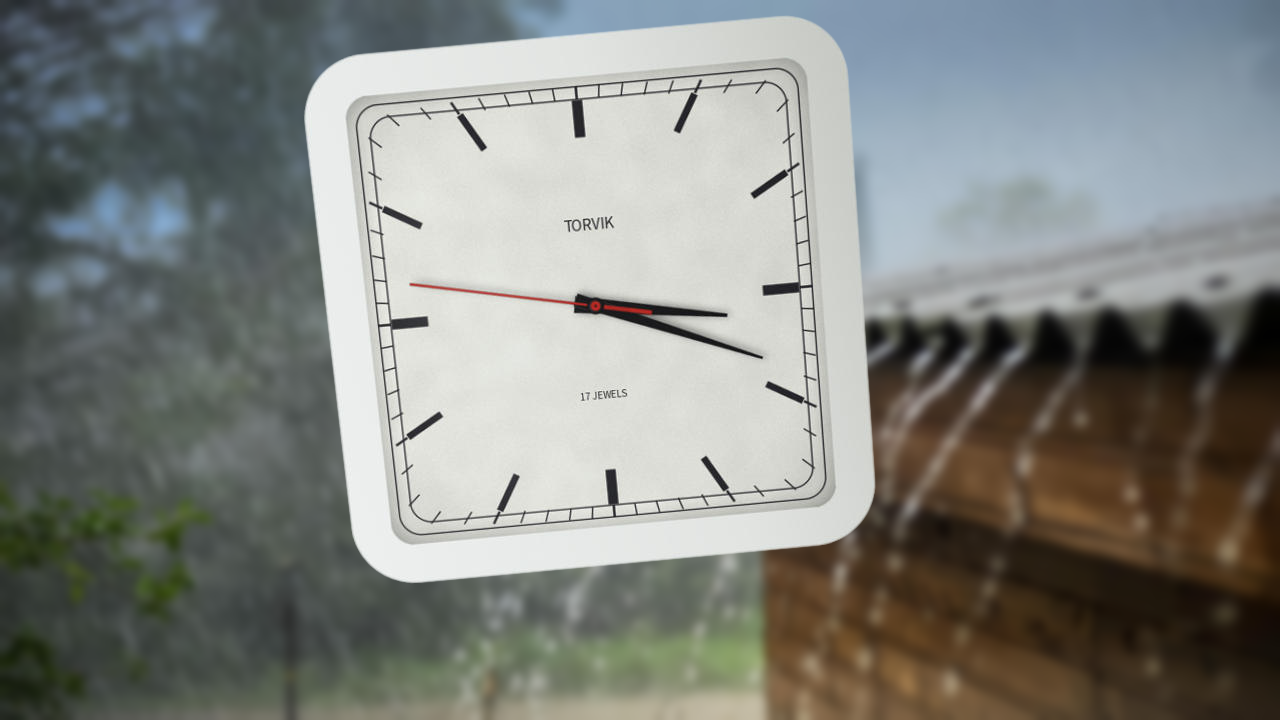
3:18:47
